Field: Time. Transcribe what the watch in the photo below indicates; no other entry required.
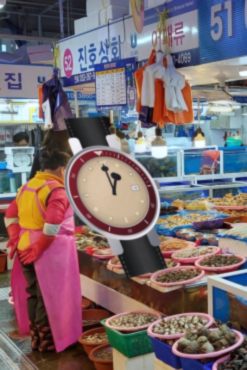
1:00
